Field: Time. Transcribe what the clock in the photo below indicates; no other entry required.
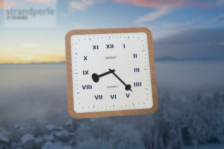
8:23
